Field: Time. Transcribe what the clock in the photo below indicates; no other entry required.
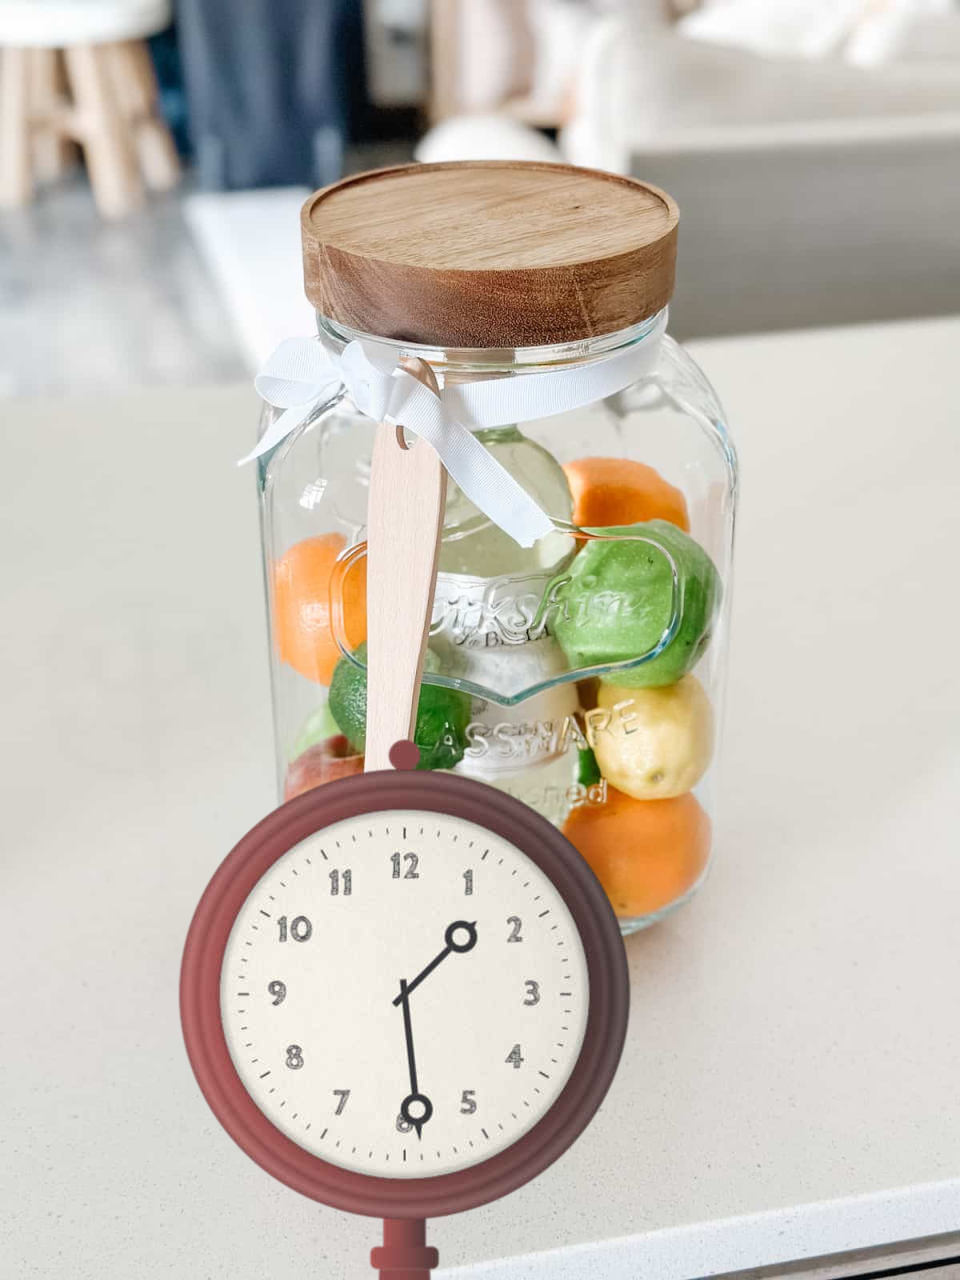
1:29
